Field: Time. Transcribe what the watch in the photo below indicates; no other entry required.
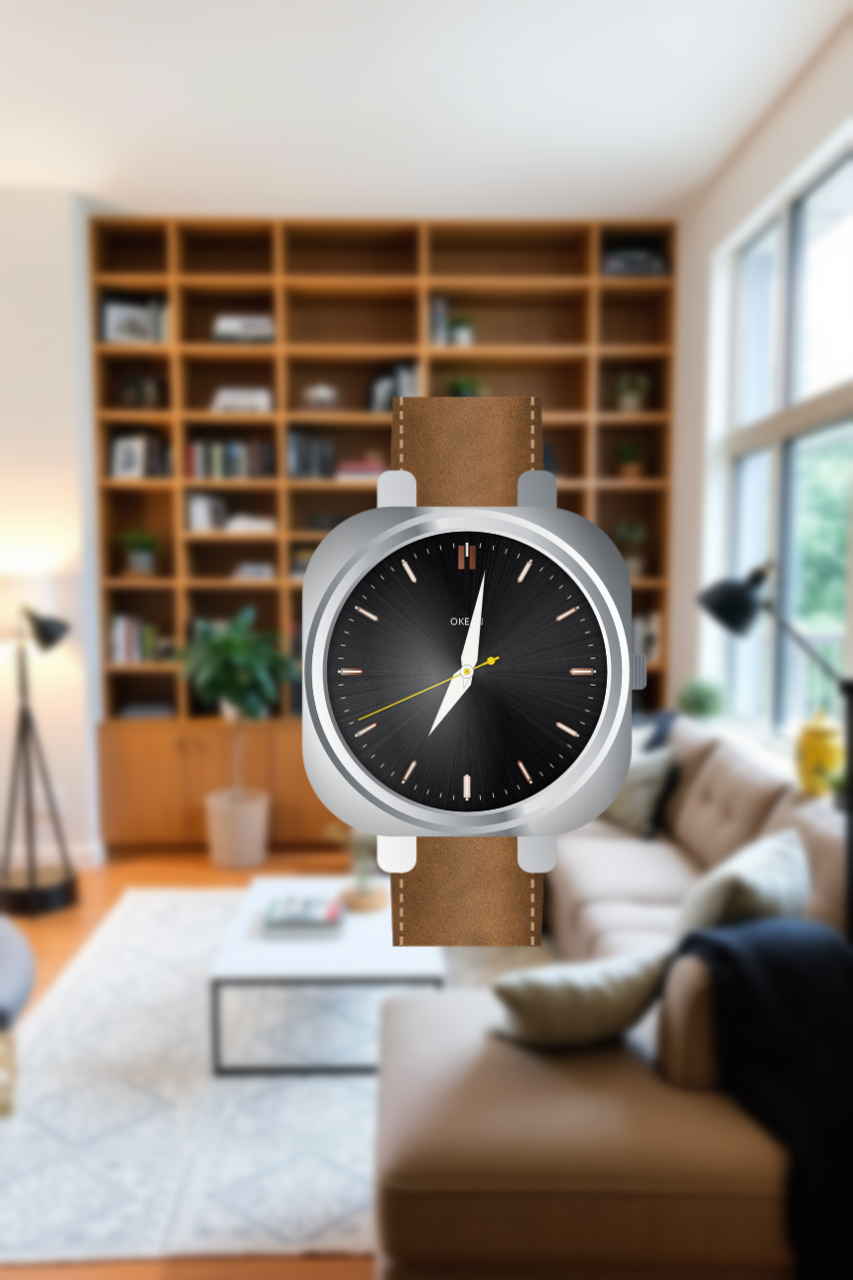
7:01:41
